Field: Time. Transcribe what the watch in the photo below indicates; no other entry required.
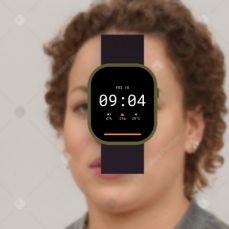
9:04
